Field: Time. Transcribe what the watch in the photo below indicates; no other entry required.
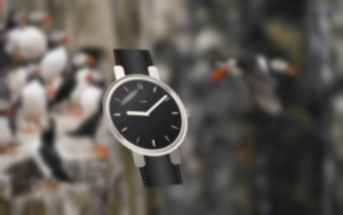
9:09
